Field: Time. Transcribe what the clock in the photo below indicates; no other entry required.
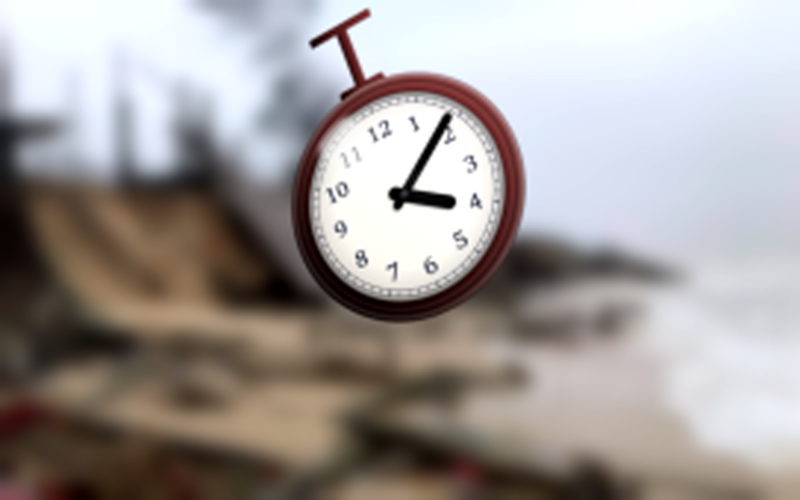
4:09
